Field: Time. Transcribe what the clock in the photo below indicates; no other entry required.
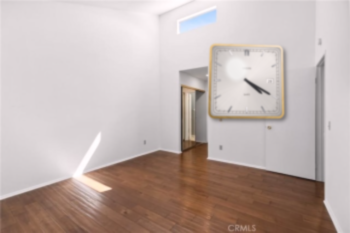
4:20
